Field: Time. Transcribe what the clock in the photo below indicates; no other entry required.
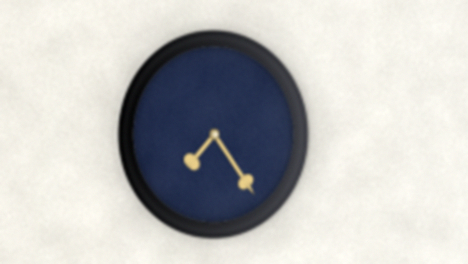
7:24
